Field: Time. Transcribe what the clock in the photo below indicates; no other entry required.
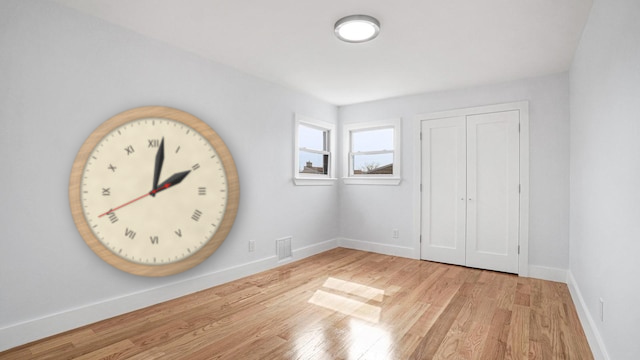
2:01:41
